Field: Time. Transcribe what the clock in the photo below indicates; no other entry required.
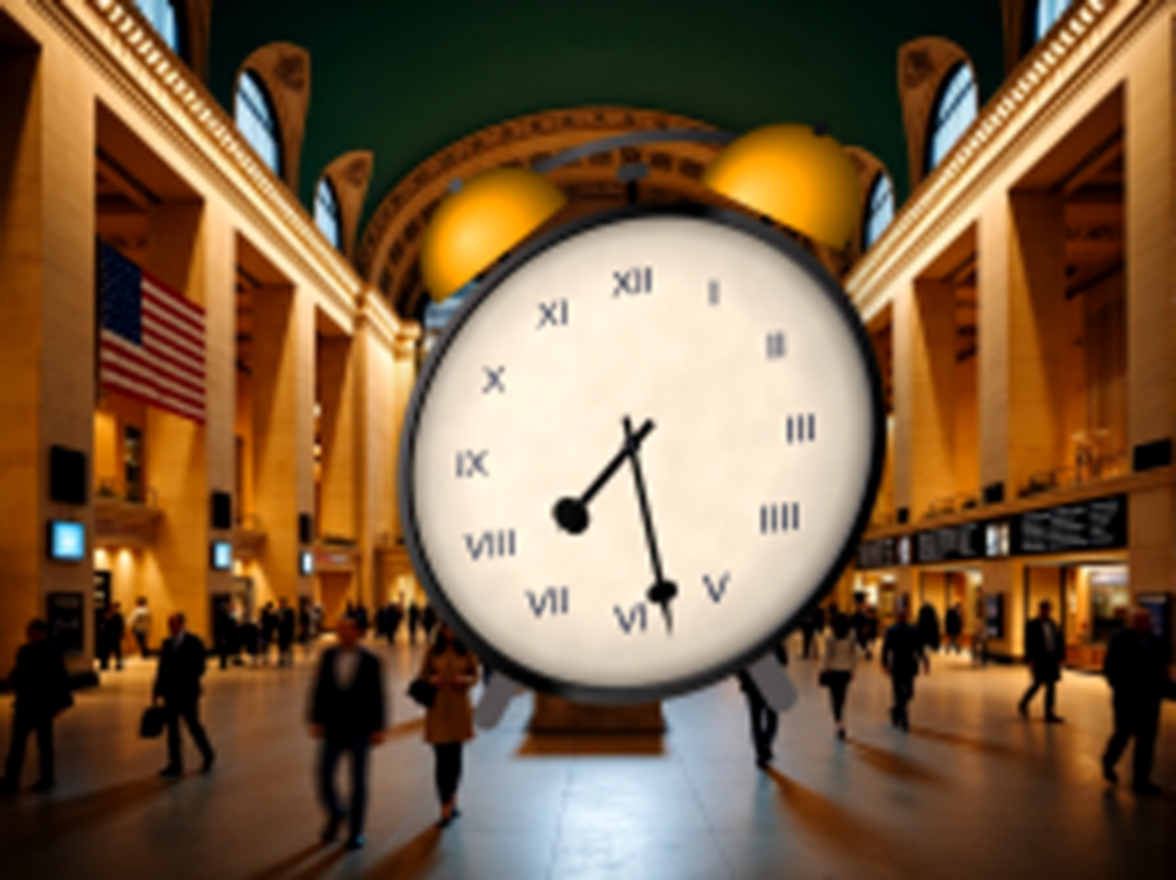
7:28
